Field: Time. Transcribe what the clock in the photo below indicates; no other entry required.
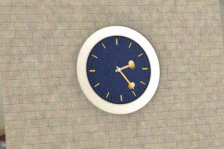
2:24
